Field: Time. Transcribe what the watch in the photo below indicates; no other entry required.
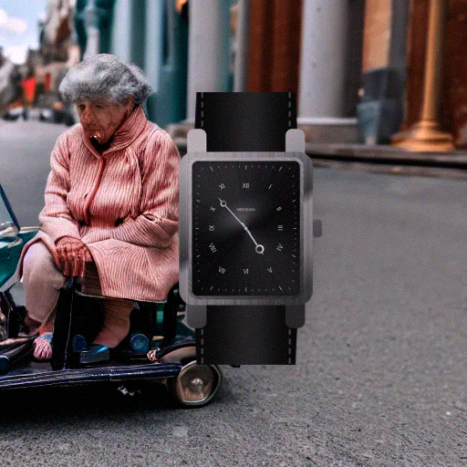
4:53
